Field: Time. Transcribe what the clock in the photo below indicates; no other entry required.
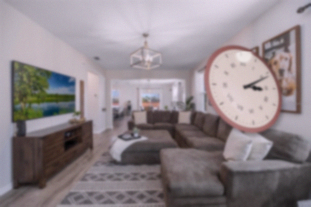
3:11
